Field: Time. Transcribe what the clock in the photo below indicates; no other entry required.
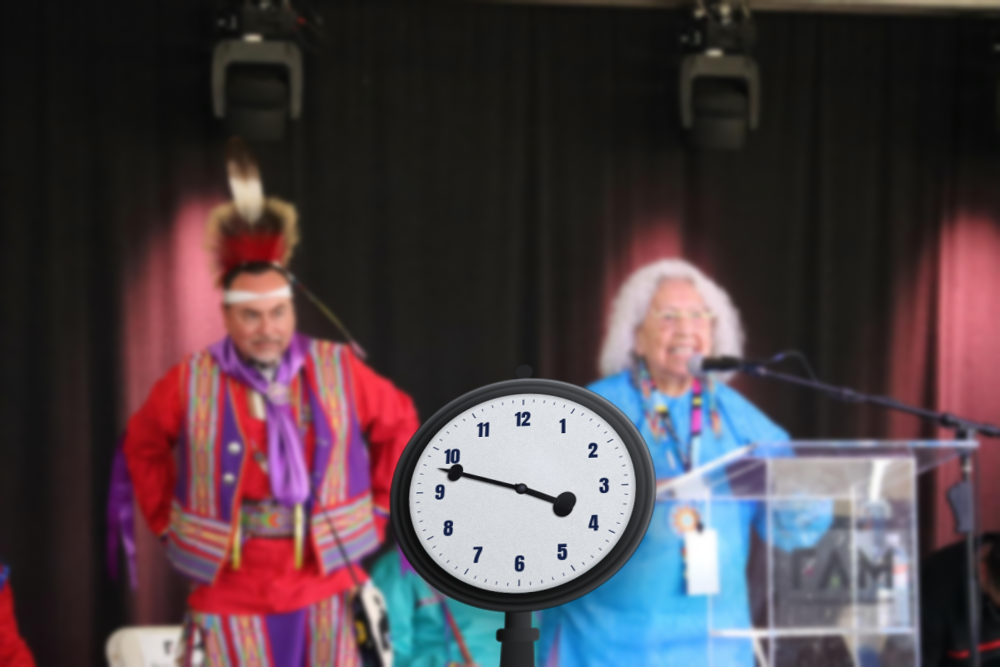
3:48
